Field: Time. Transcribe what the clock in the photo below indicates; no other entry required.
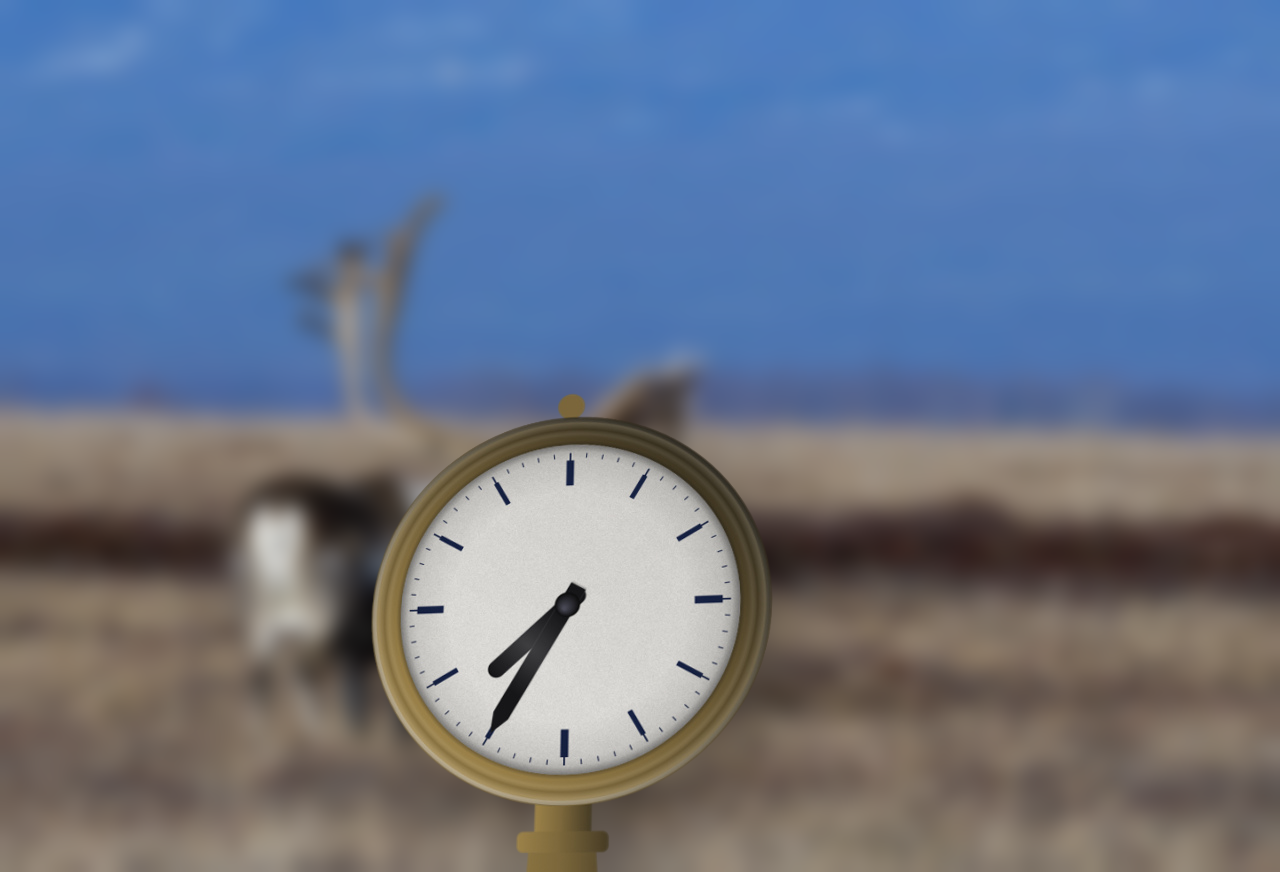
7:35
